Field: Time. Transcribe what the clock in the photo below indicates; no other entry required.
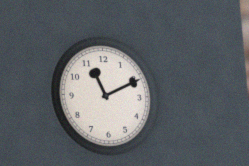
11:11
